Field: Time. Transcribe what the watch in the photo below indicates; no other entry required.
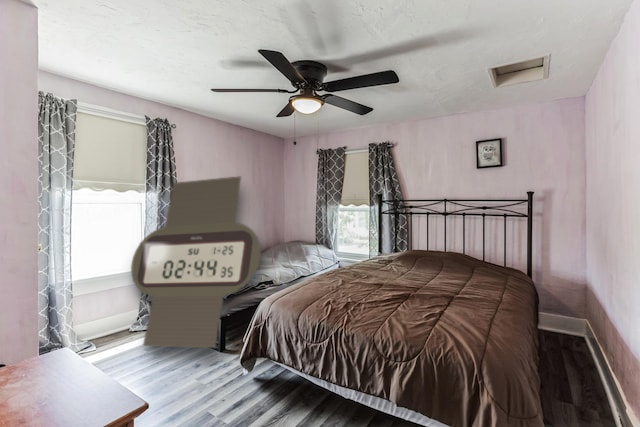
2:44:35
